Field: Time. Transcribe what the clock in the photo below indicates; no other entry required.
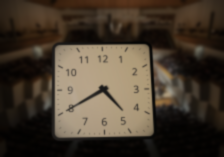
4:40
